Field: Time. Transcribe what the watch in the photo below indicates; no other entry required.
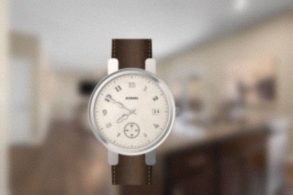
7:50
